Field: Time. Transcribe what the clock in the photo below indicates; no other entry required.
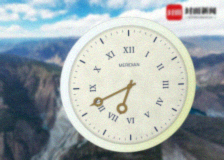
6:41
